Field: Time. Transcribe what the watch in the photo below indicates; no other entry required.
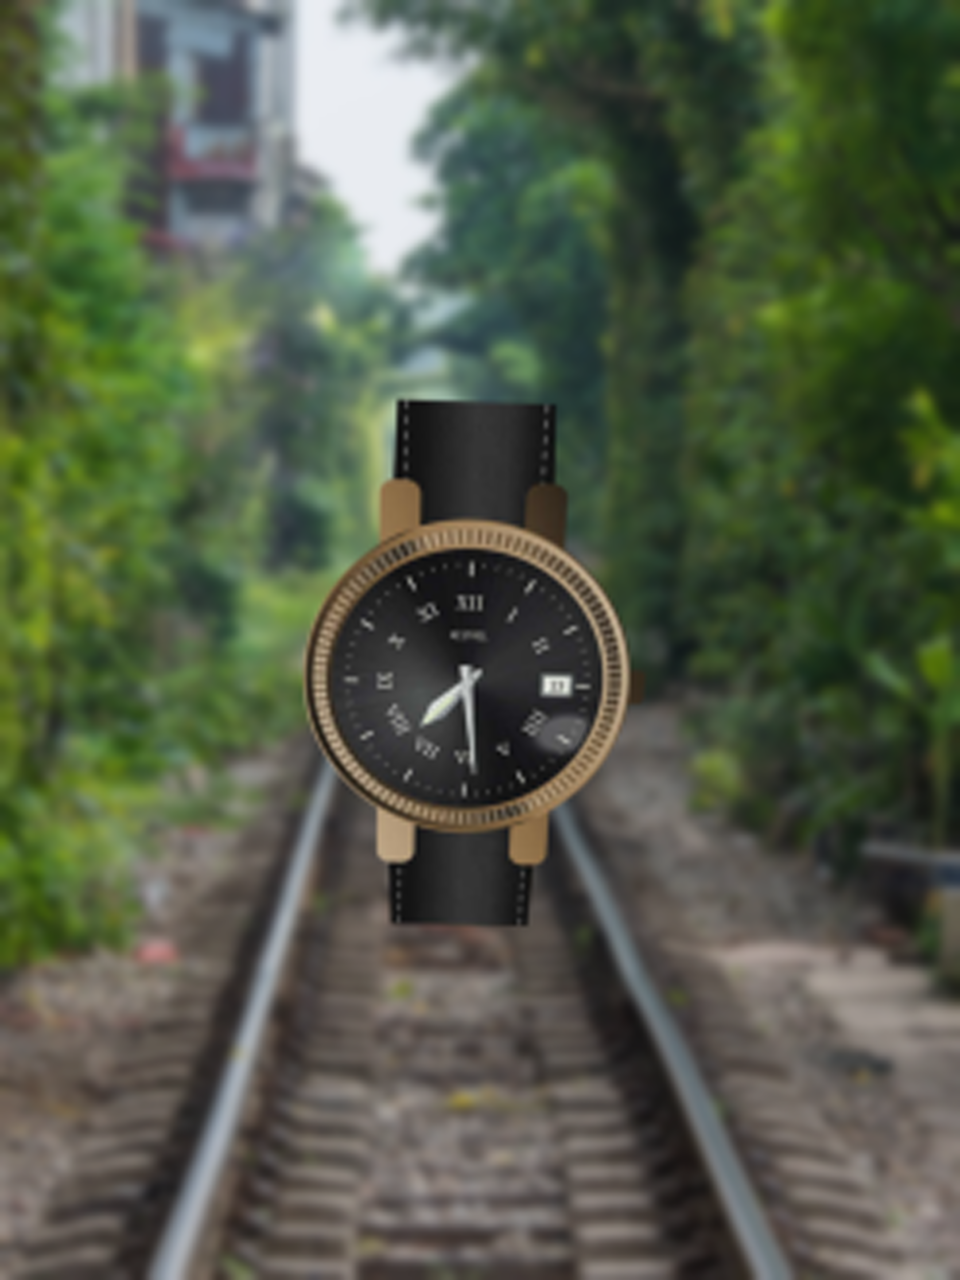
7:29
